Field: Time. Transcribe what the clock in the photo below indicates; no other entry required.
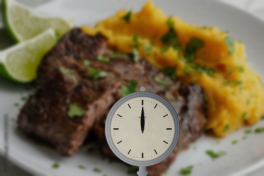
12:00
